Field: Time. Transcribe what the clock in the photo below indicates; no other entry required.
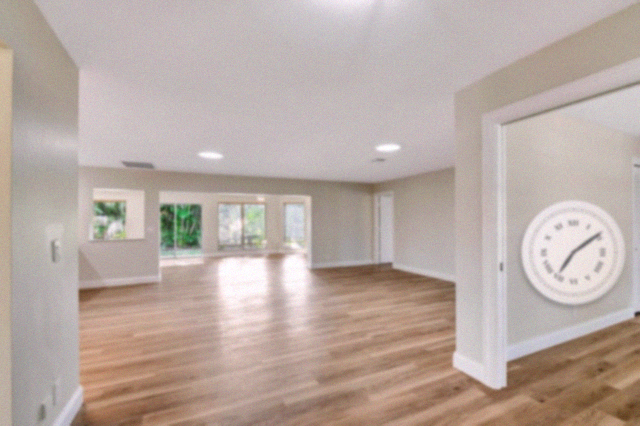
7:09
